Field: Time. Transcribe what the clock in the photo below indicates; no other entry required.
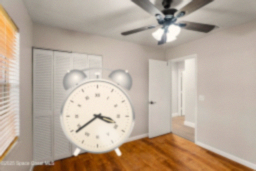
3:39
